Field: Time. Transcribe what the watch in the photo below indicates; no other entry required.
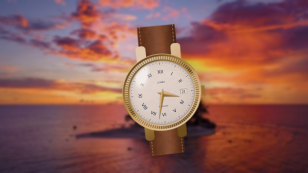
3:32
